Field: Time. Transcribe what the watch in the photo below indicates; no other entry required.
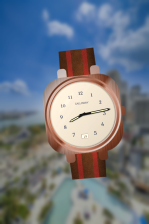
8:14
